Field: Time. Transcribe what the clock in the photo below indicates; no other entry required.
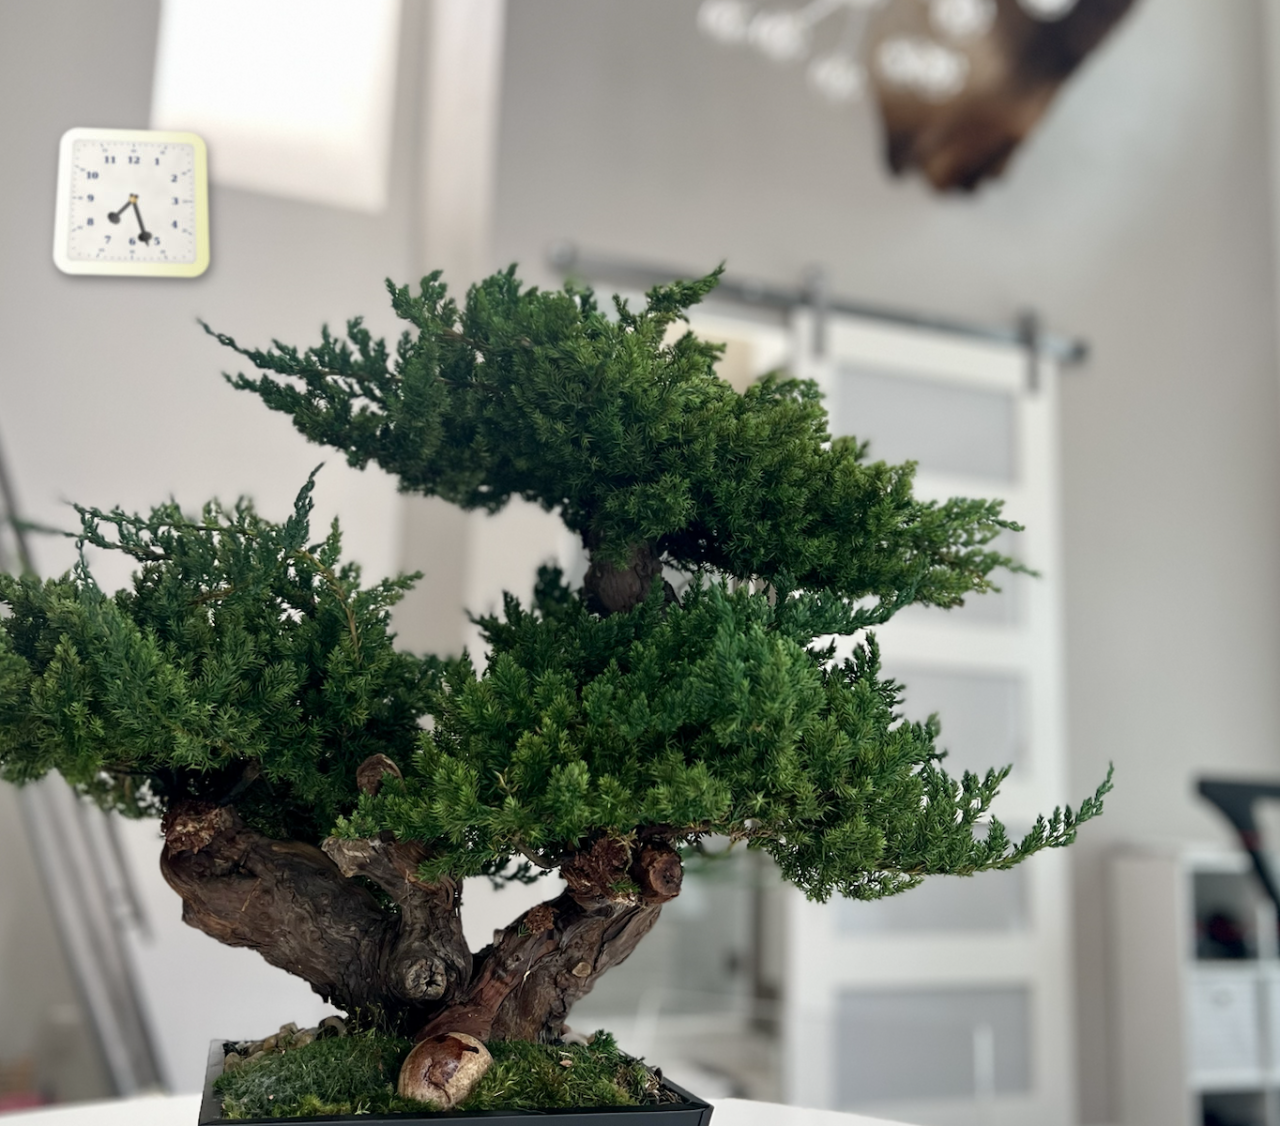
7:27
